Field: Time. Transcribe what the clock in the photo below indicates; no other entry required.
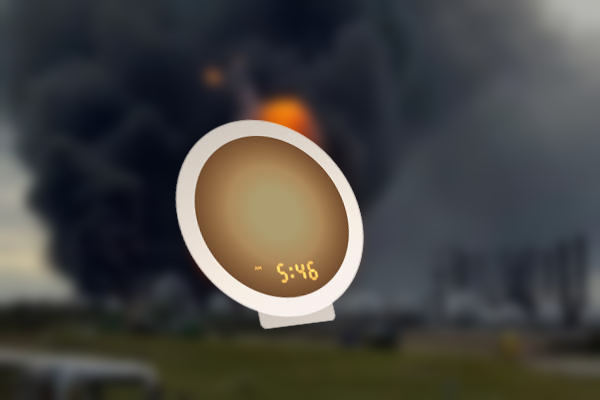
5:46
